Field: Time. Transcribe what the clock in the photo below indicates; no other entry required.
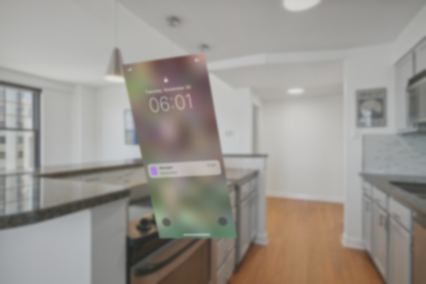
6:01
